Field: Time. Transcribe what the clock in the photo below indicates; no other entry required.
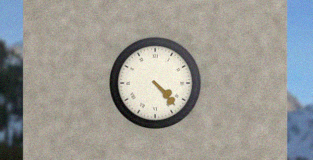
4:23
